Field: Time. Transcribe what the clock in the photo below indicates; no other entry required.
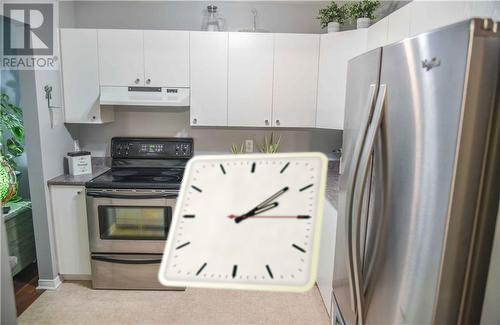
2:08:15
